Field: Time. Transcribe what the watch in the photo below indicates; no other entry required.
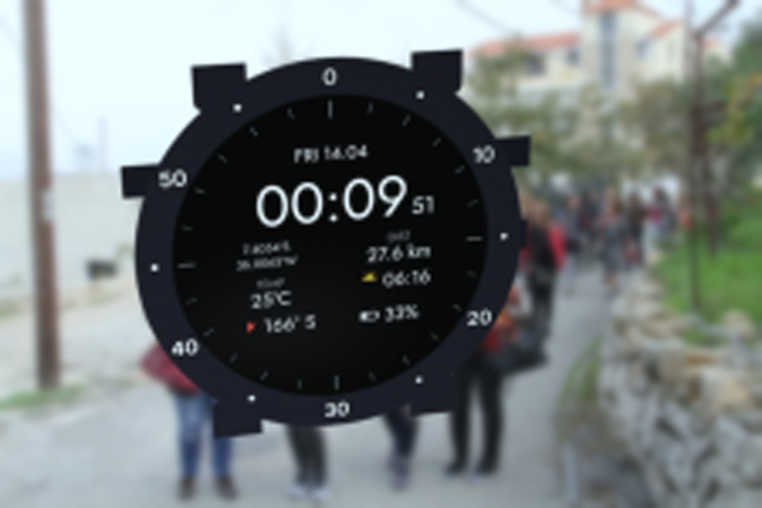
0:09
